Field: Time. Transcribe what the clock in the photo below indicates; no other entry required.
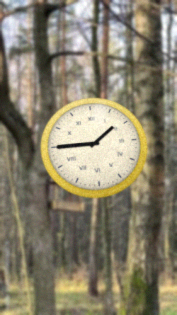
1:45
